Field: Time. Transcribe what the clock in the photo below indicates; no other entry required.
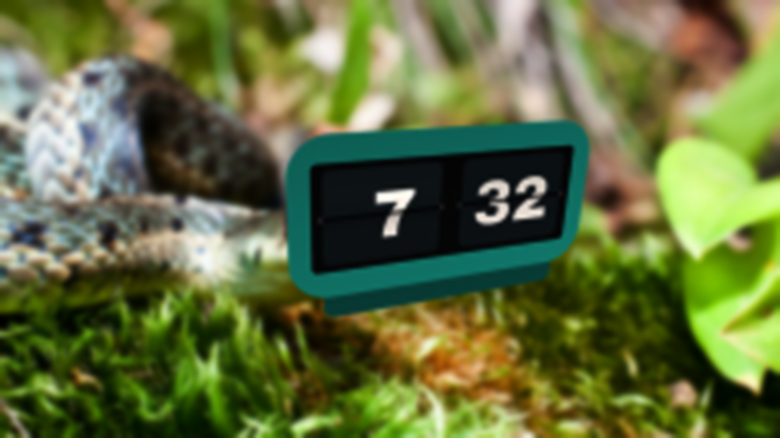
7:32
